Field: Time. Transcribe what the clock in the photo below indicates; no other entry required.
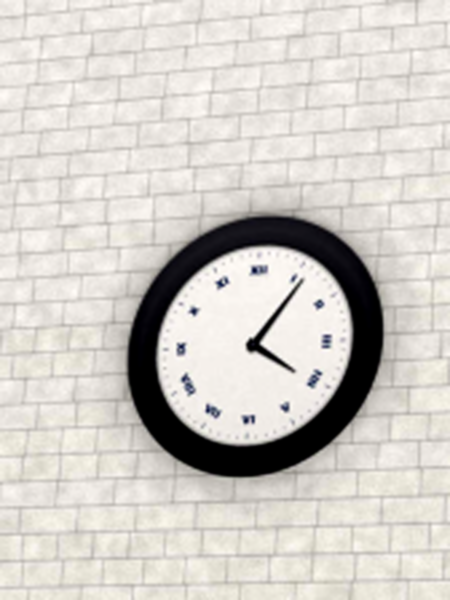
4:06
